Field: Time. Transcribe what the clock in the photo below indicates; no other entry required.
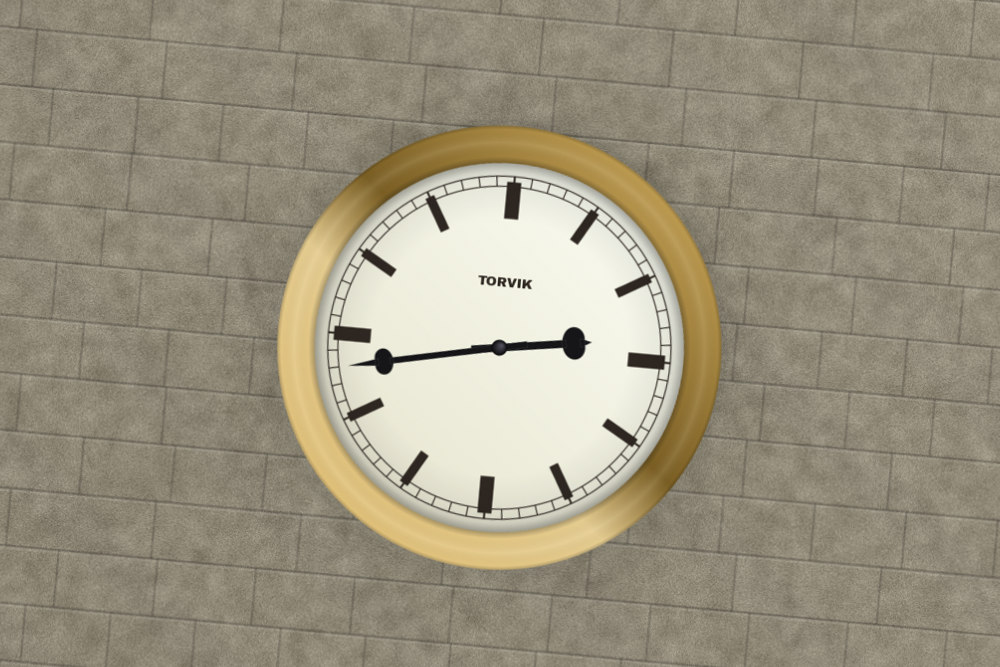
2:43
